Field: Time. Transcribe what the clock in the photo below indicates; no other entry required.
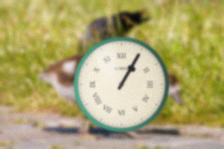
1:05
